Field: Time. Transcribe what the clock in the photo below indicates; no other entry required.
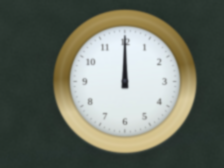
12:00
